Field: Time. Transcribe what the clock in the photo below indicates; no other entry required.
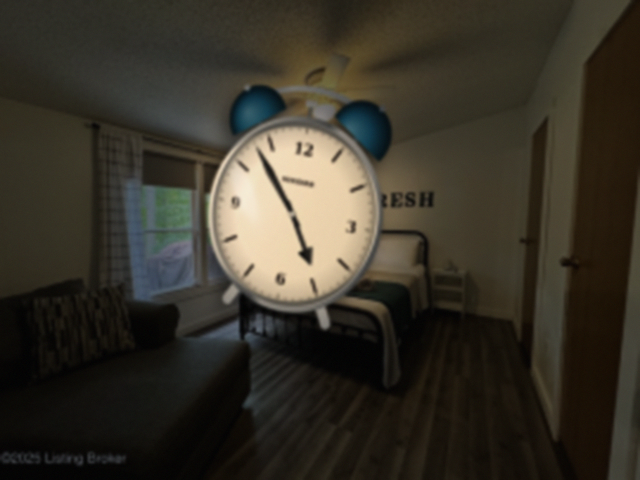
4:53
